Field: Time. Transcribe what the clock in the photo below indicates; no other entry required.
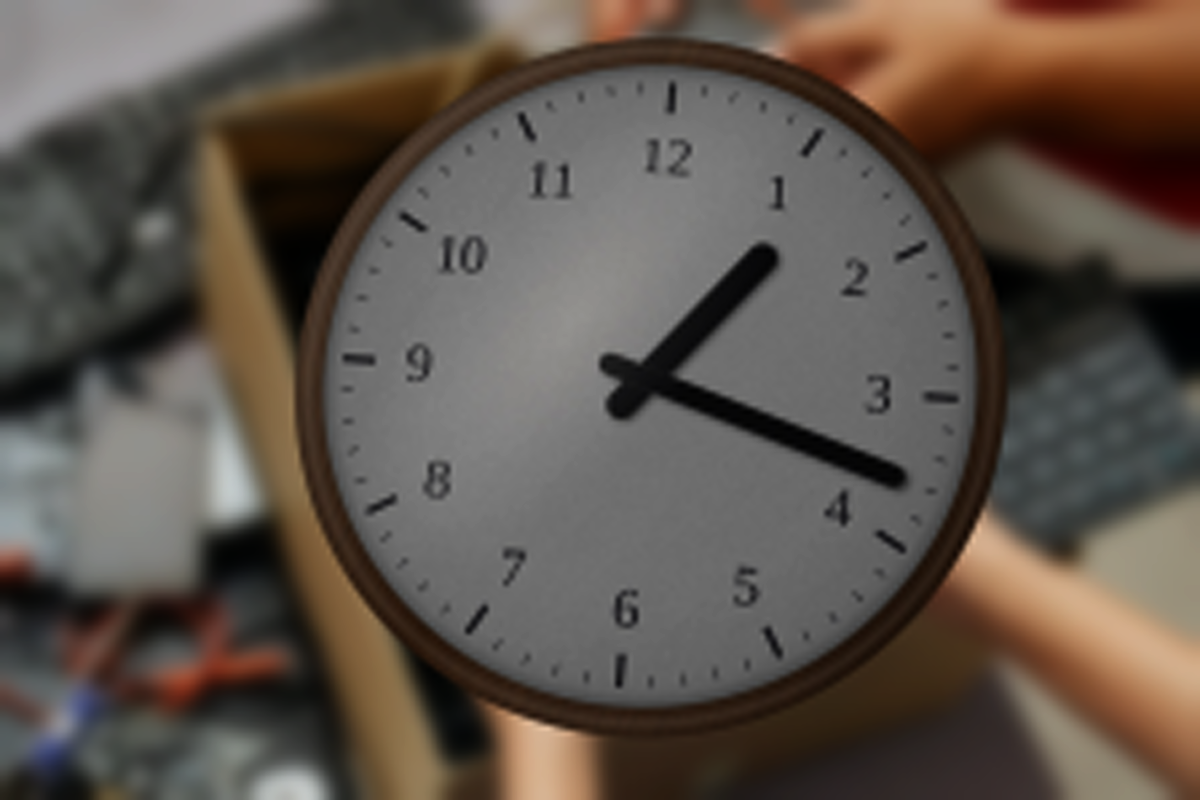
1:18
